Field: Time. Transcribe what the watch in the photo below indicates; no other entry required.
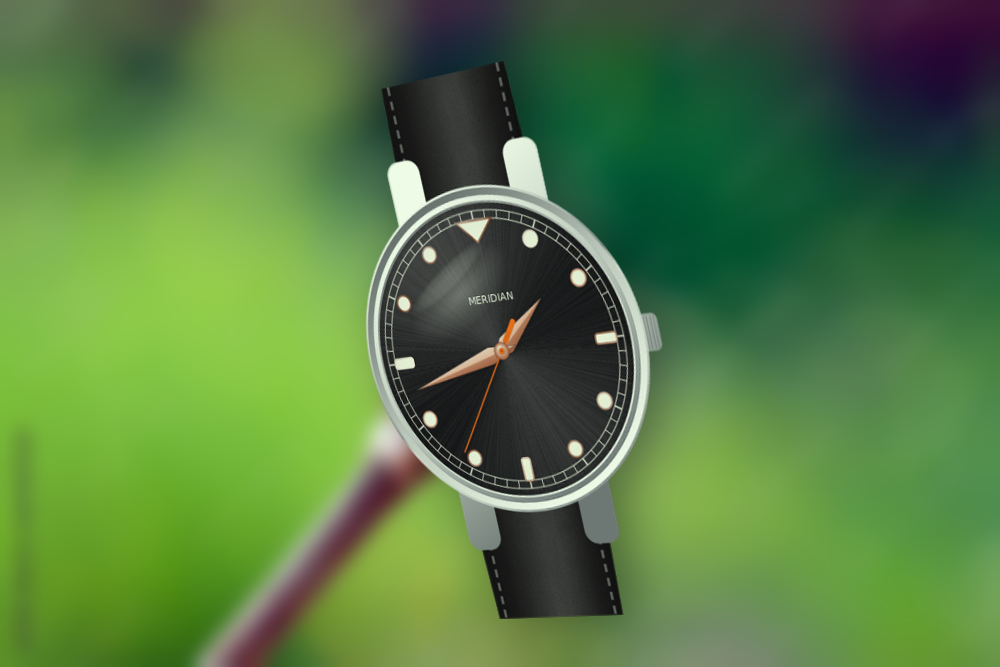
1:42:36
